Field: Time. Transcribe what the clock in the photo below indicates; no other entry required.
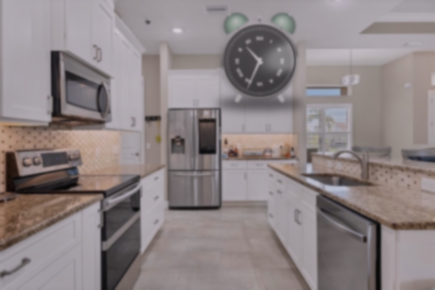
10:34
